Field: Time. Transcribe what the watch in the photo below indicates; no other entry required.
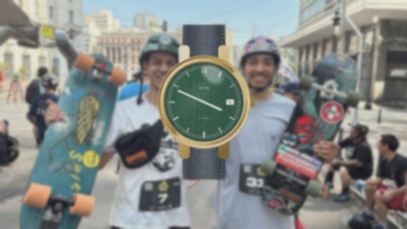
3:49
